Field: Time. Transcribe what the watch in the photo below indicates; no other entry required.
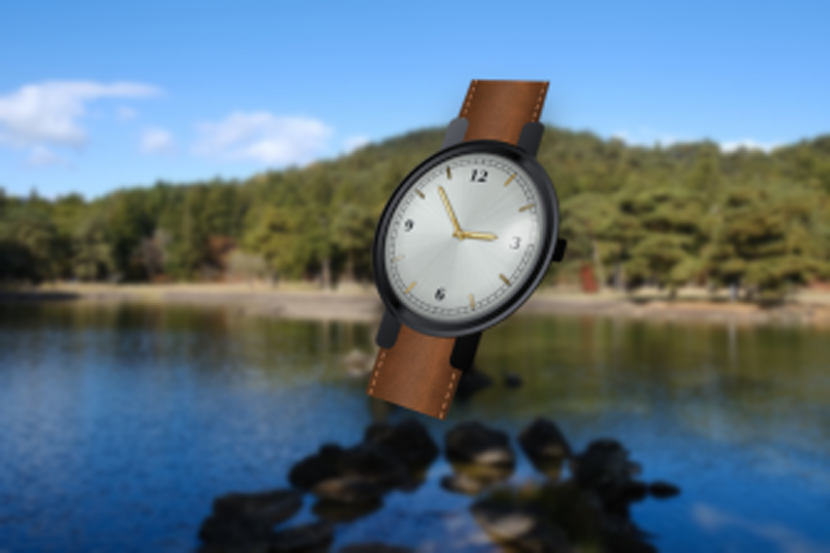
2:53
